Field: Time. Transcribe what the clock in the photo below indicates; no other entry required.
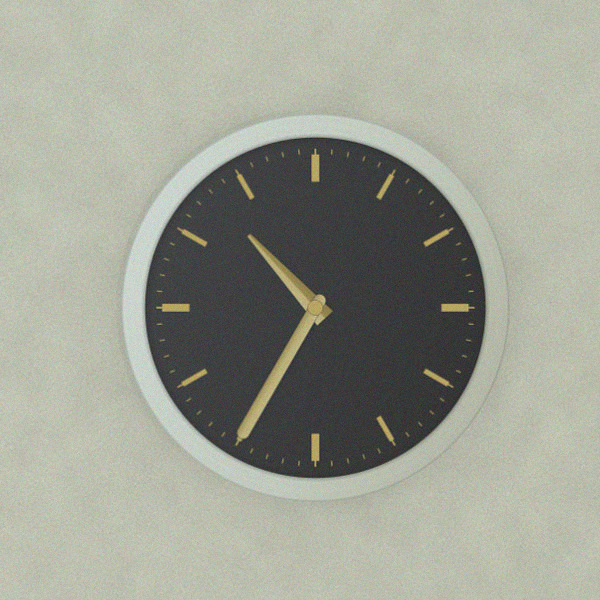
10:35
